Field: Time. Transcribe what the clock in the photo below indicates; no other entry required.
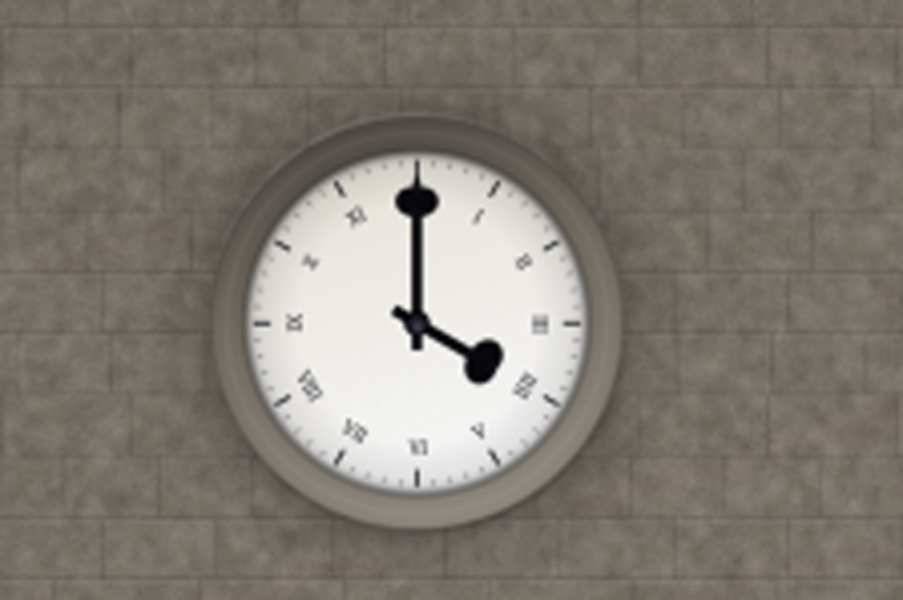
4:00
